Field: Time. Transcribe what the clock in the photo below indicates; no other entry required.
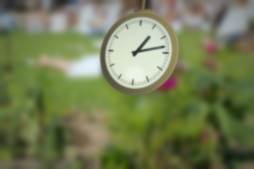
1:13
